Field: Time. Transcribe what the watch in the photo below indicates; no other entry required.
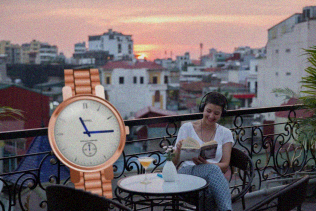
11:15
